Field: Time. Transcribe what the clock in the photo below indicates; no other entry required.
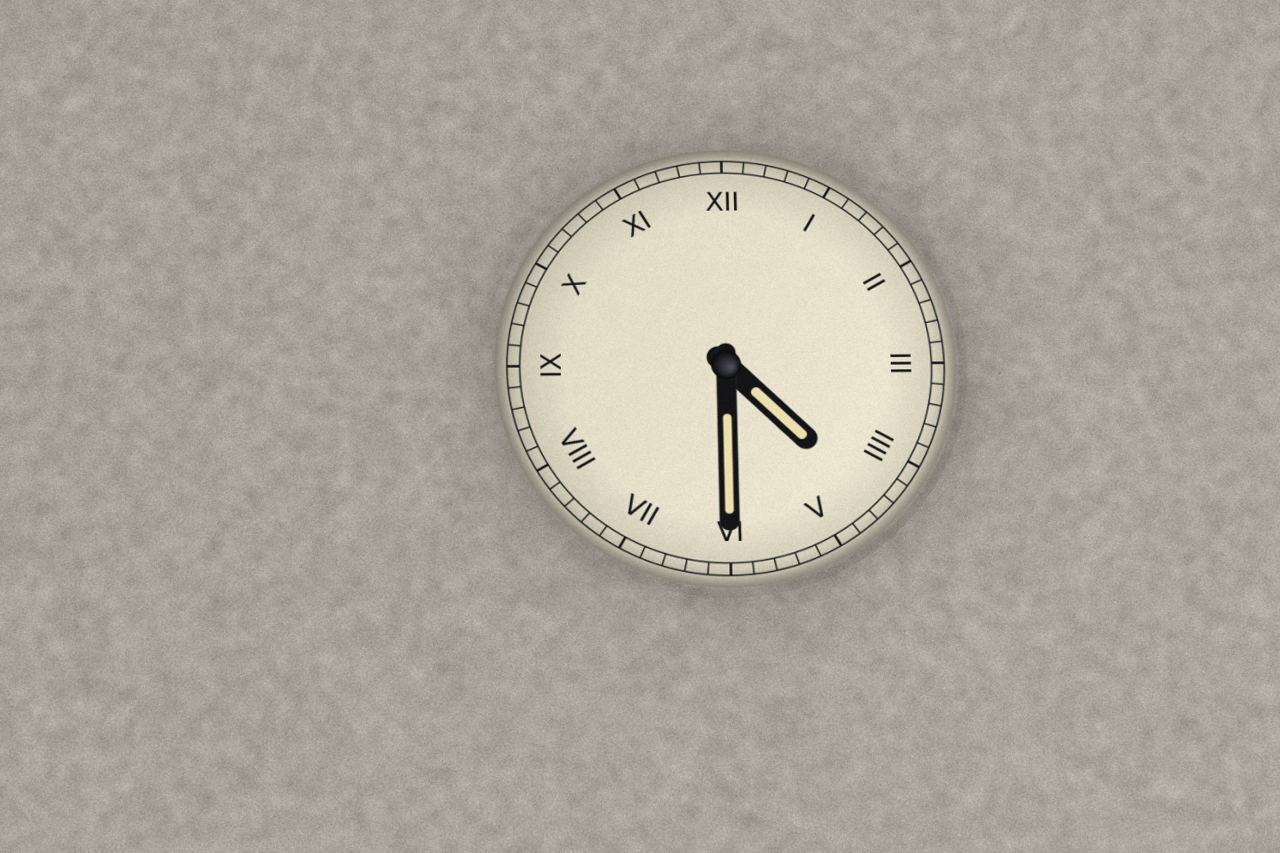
4:30
